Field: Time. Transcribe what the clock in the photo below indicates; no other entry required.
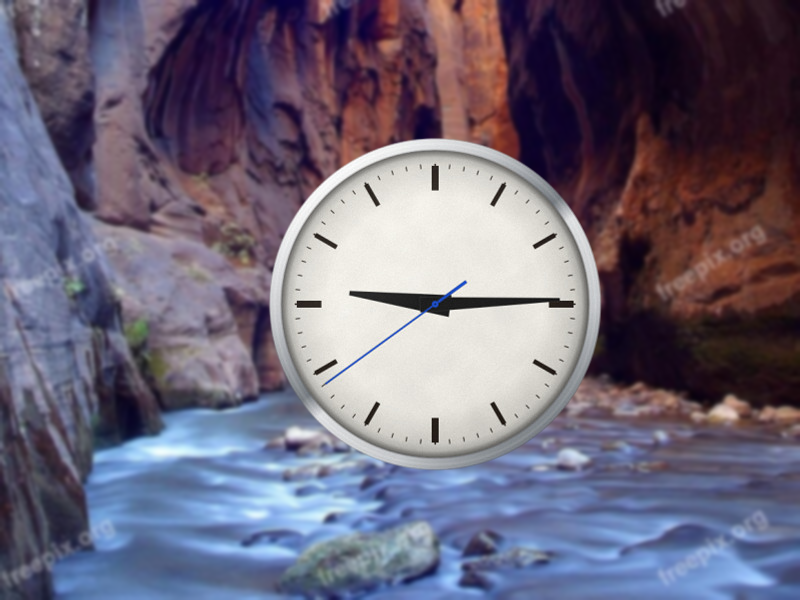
9:14:39
